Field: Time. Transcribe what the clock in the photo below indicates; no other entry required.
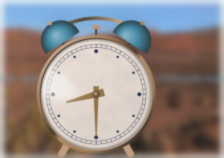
8:30
